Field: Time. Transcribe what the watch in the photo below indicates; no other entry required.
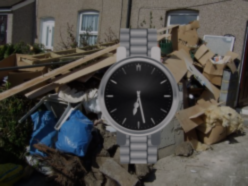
6:28
